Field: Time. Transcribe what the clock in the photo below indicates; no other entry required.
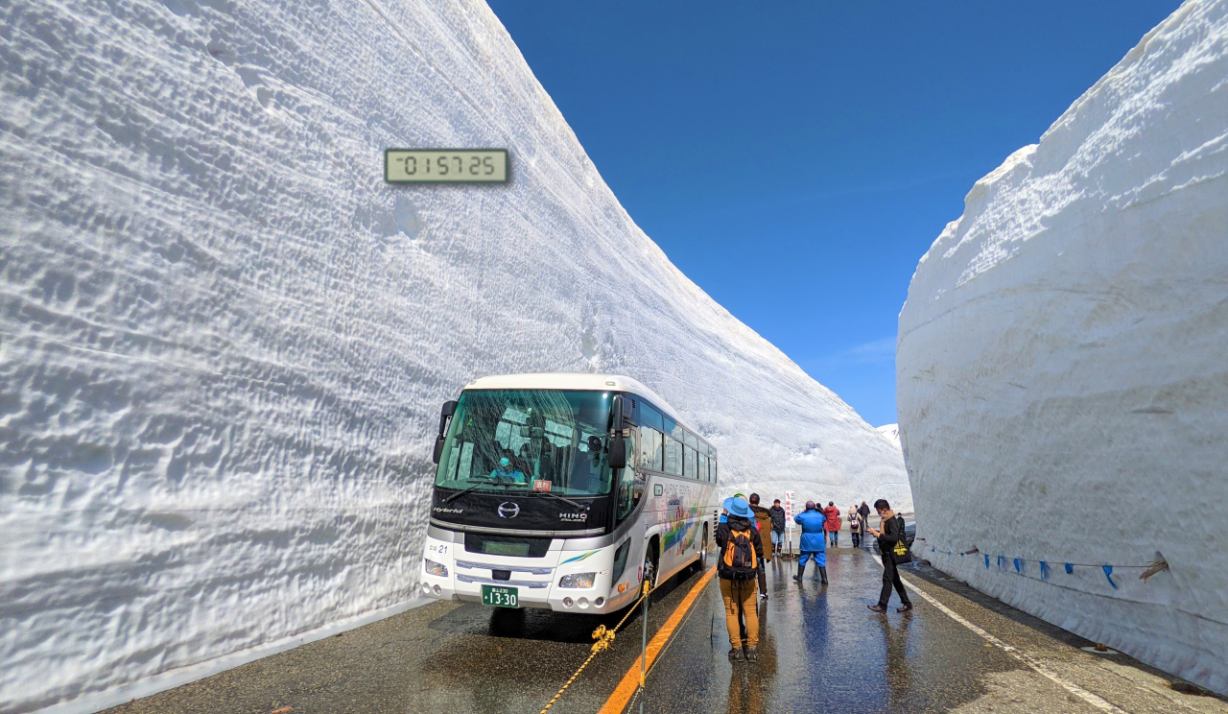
1:57:25
